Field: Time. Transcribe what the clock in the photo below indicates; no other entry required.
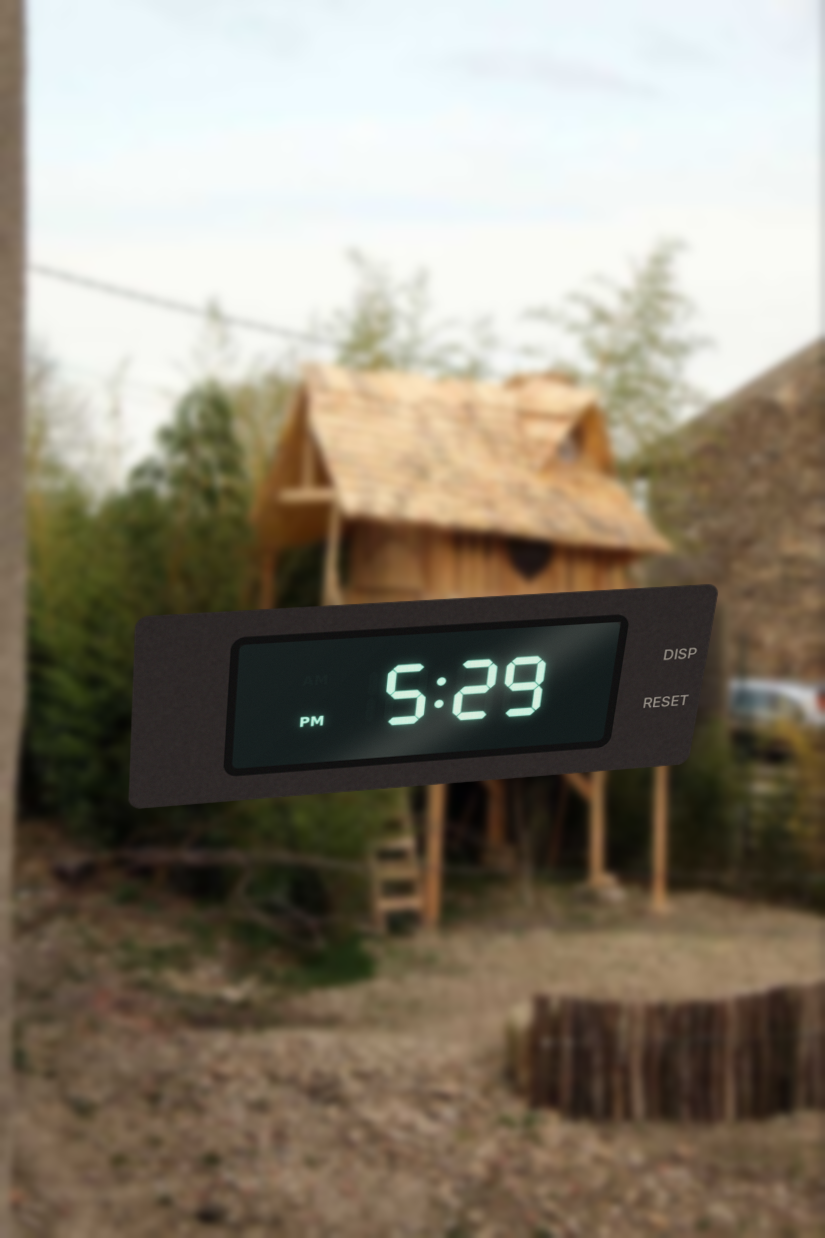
5:29
